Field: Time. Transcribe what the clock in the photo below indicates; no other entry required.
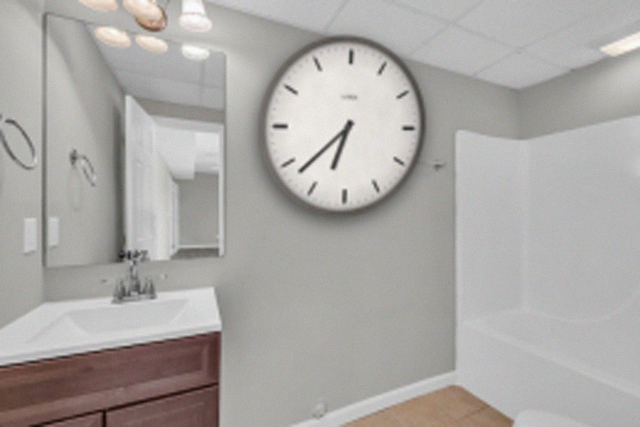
6:38
